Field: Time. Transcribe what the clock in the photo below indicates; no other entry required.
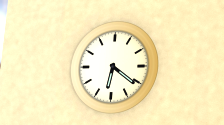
6:21
